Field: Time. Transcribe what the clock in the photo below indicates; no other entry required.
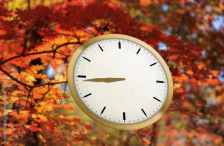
8:44
